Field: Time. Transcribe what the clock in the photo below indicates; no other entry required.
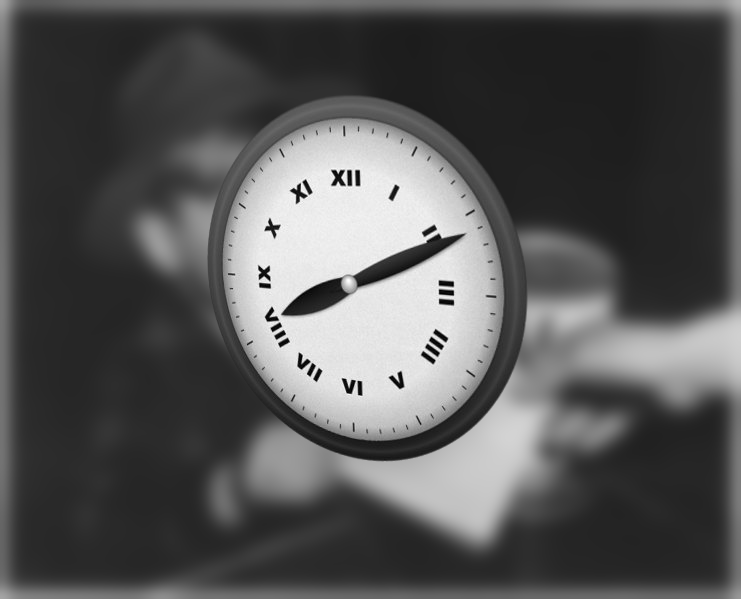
8:11
